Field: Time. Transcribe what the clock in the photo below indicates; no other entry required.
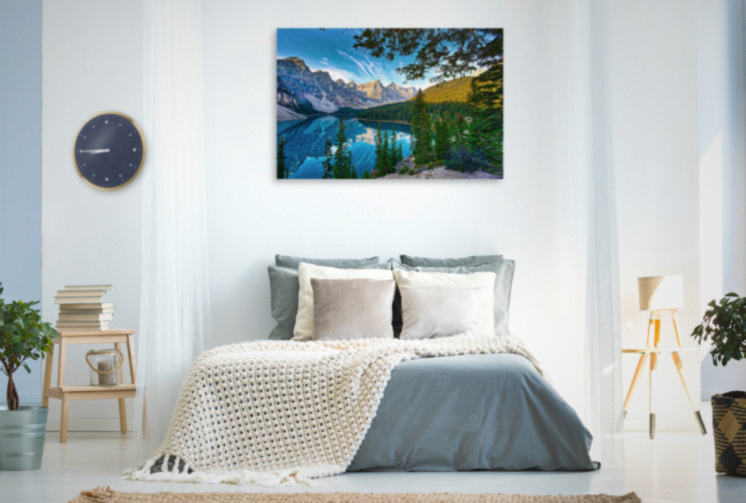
8:45
